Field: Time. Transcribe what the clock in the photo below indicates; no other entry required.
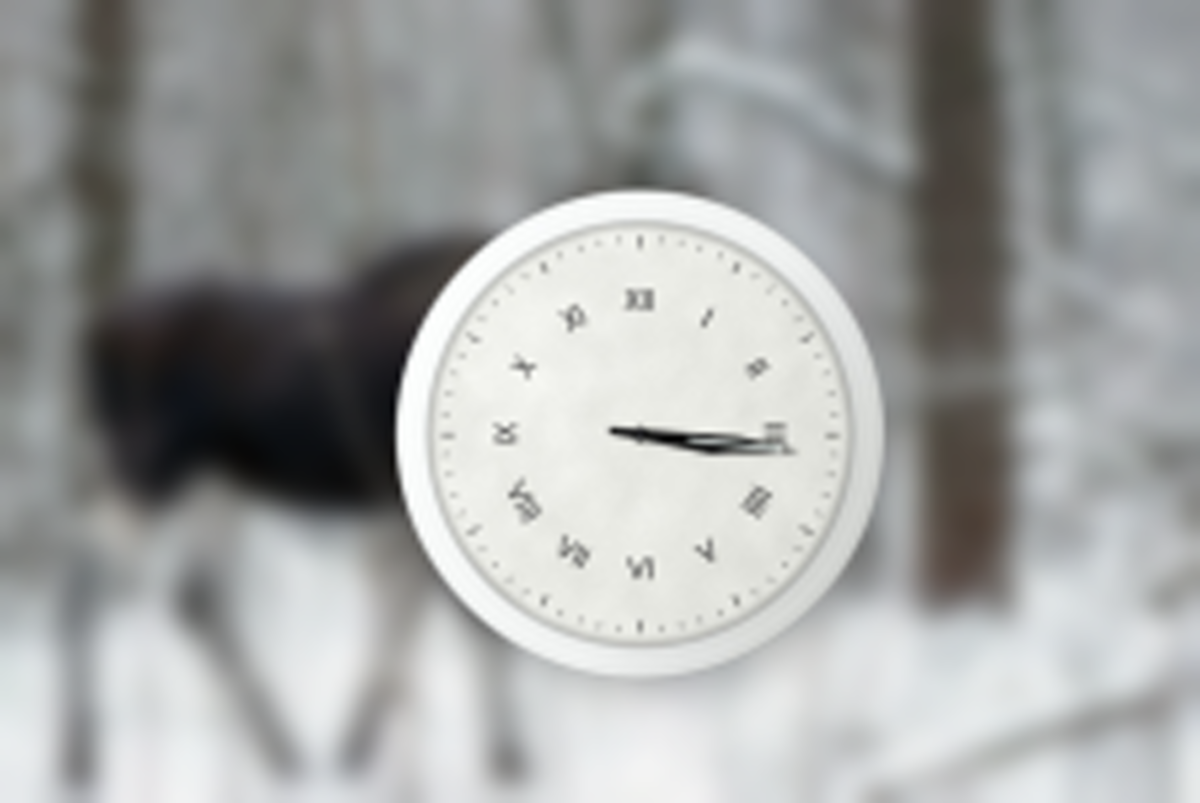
3:16
